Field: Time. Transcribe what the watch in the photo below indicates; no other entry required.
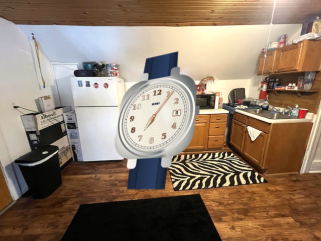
7:06
